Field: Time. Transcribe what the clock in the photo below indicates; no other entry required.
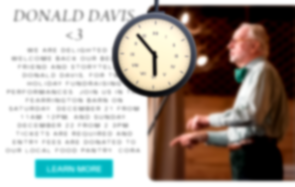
5:53
